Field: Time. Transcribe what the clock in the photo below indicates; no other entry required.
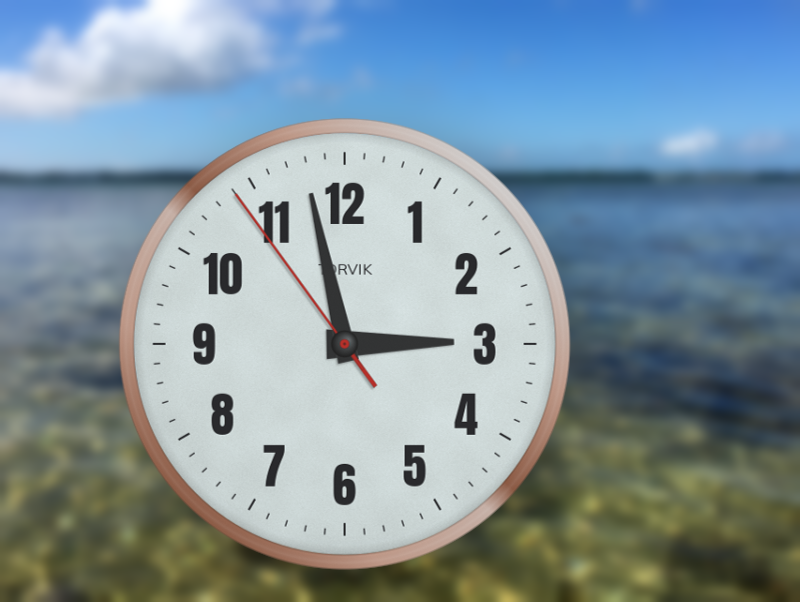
2:57:54
